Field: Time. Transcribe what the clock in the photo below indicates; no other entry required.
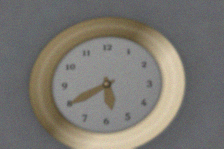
5:40
